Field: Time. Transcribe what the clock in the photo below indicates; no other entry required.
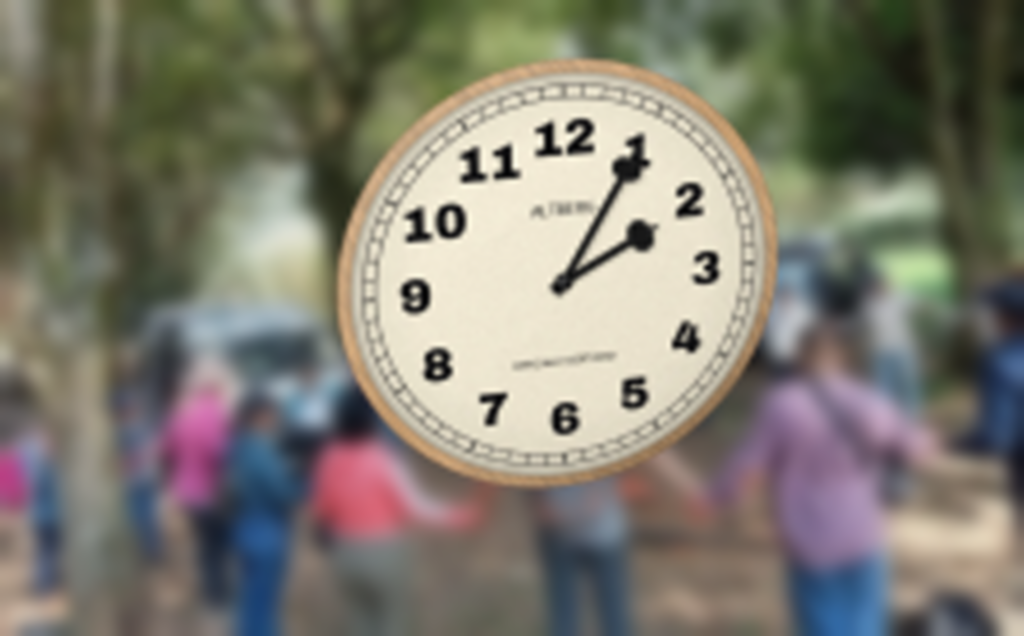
2:05
